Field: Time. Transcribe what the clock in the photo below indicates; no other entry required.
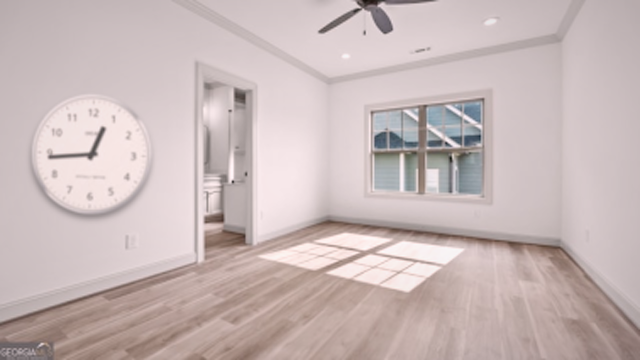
12:44
